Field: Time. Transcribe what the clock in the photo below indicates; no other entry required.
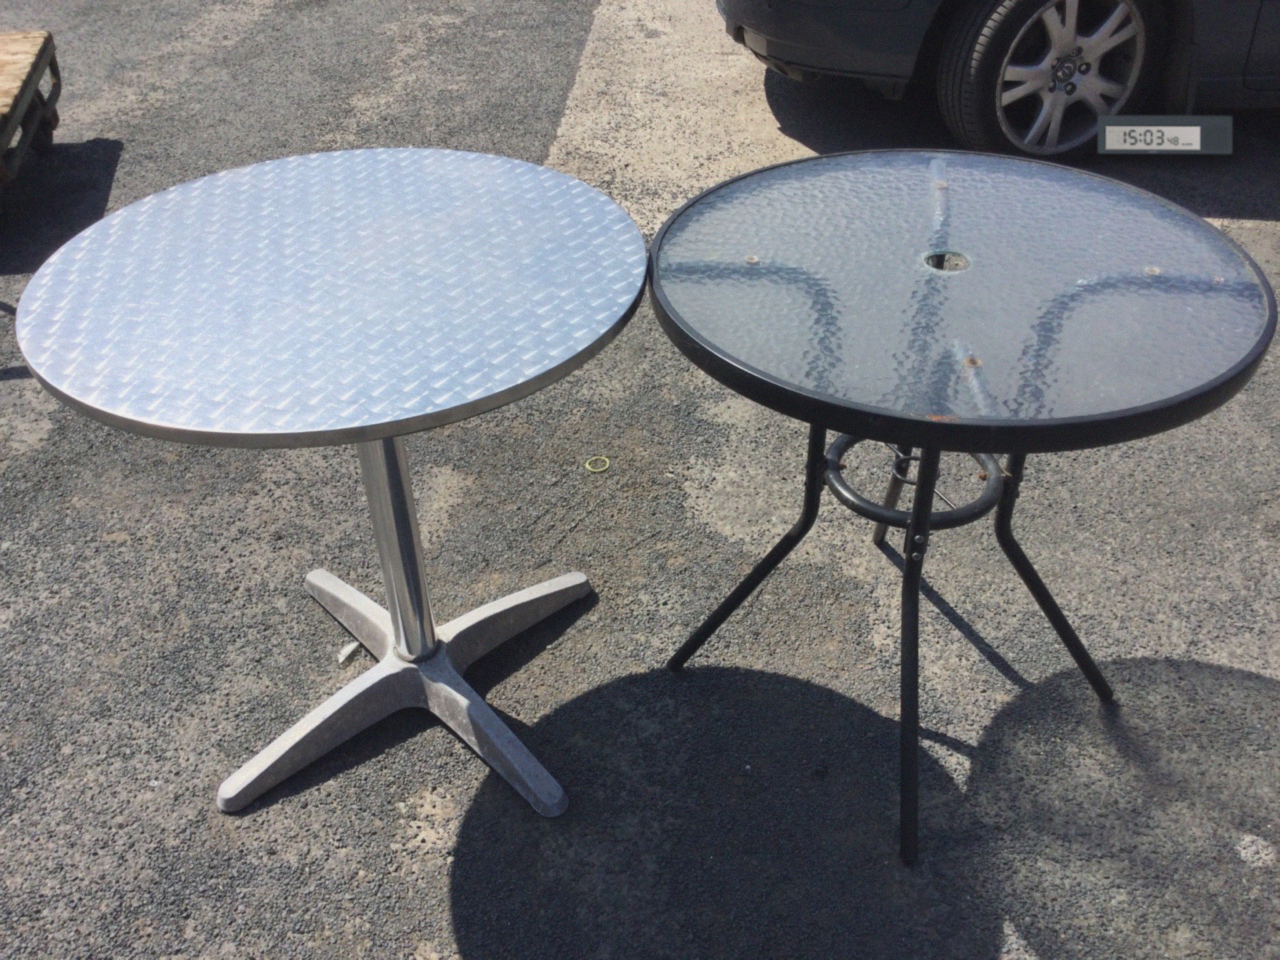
15:03
